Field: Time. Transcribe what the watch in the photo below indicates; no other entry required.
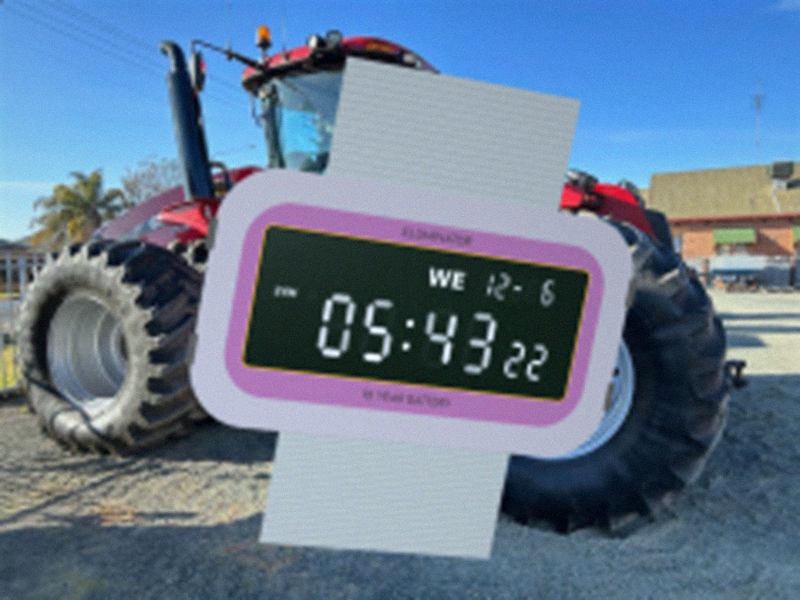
5:43:22
